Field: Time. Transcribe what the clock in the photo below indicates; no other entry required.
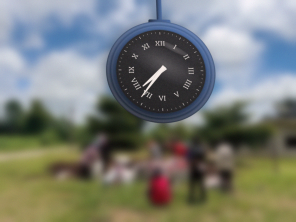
7:36
